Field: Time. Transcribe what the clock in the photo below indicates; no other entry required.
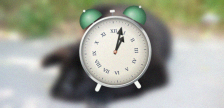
1:03
